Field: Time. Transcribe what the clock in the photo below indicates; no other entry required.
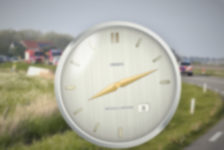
8:12
